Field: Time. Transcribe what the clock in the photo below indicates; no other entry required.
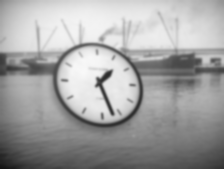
1:27
